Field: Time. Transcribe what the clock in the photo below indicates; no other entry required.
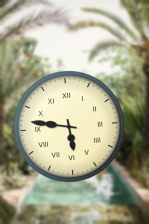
5:47
